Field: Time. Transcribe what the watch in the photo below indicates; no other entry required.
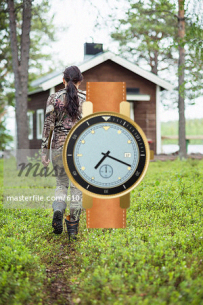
7:19
